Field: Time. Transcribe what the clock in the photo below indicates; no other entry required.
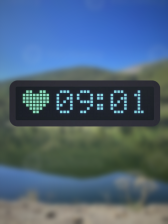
9:01
